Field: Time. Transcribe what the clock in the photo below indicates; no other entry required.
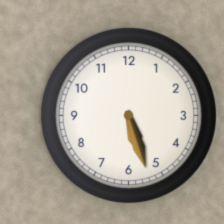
5:27
